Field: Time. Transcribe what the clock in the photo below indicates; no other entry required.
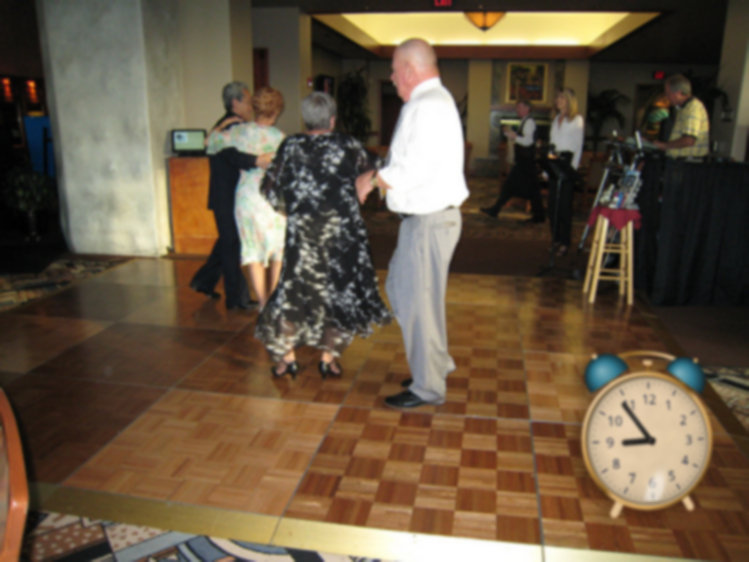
8:54
